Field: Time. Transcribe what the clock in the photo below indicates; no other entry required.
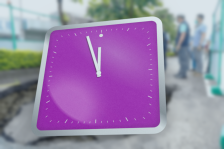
11:57
